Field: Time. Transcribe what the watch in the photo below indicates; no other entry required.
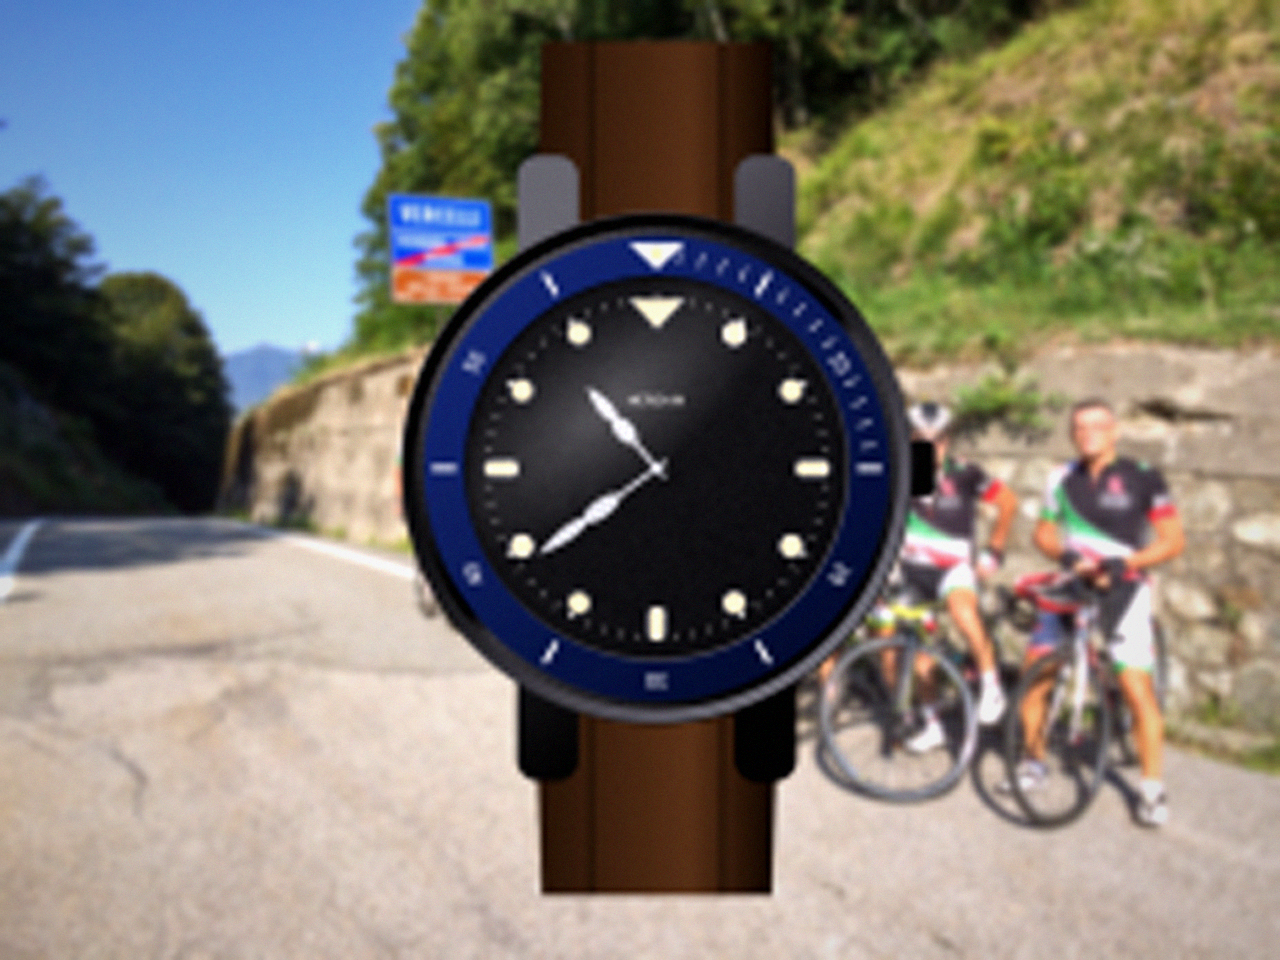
10:39
